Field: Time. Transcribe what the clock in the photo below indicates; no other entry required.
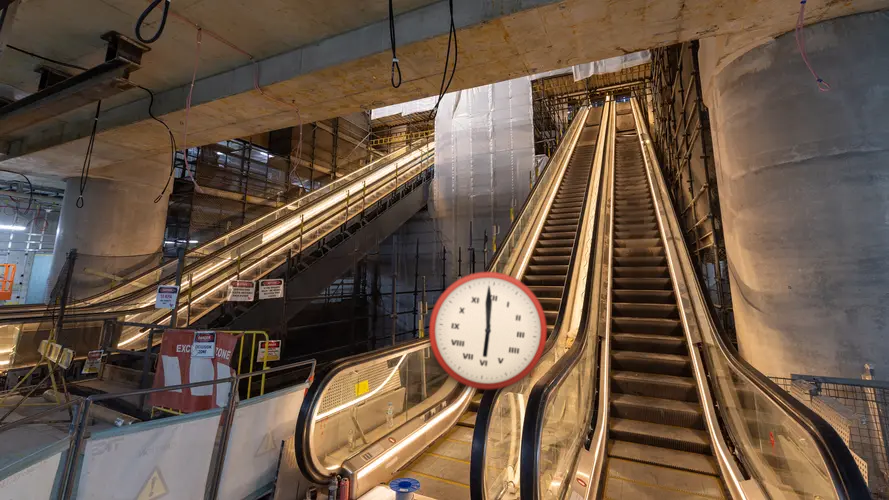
5:59
